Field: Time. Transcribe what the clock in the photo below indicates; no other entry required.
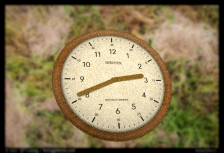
2:41
